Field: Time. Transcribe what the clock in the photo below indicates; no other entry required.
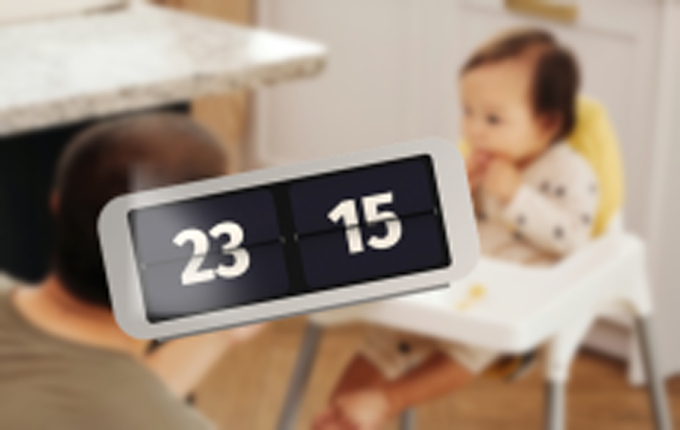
23:15
